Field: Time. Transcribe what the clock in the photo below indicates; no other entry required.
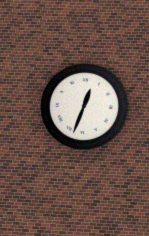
12:33
